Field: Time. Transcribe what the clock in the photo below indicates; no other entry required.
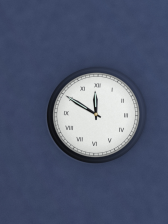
11:50
